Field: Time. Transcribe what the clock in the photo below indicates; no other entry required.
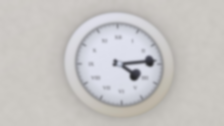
4:14
